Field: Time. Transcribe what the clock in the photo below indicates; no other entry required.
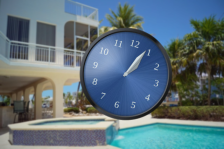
1:04
